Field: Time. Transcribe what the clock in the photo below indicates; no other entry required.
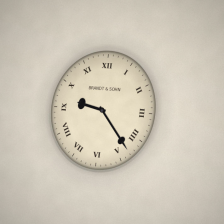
9:23
